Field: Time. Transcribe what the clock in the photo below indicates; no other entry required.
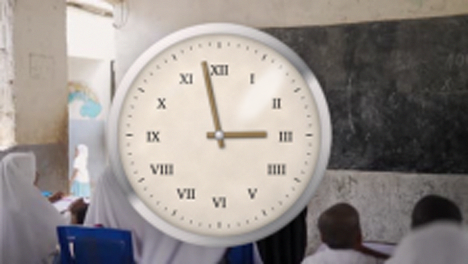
2:58
